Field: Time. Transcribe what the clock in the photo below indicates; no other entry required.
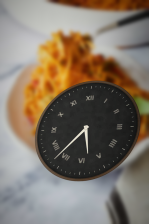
5:37
